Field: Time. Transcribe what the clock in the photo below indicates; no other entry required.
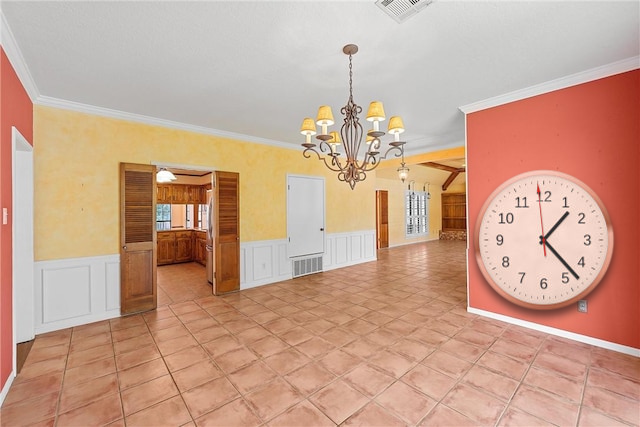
1:22:59
